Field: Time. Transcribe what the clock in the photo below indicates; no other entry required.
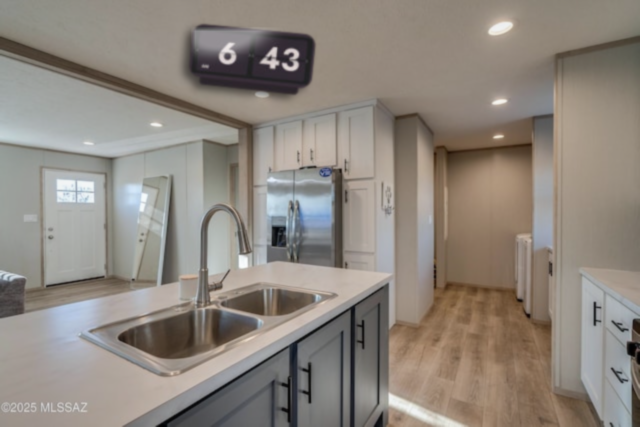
6:43
